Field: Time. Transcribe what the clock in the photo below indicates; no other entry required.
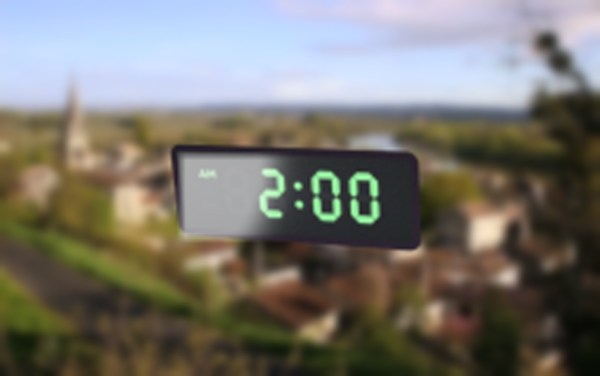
2:00
